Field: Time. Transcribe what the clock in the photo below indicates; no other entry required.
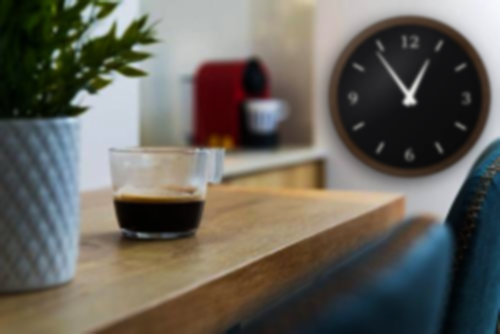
12:54
